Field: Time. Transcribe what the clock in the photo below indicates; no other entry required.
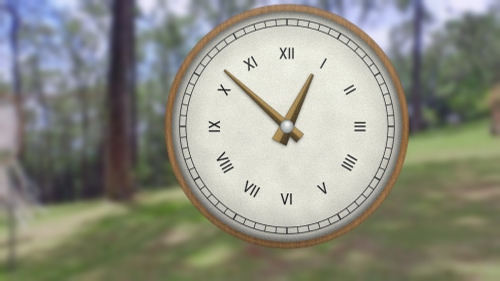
12:52
